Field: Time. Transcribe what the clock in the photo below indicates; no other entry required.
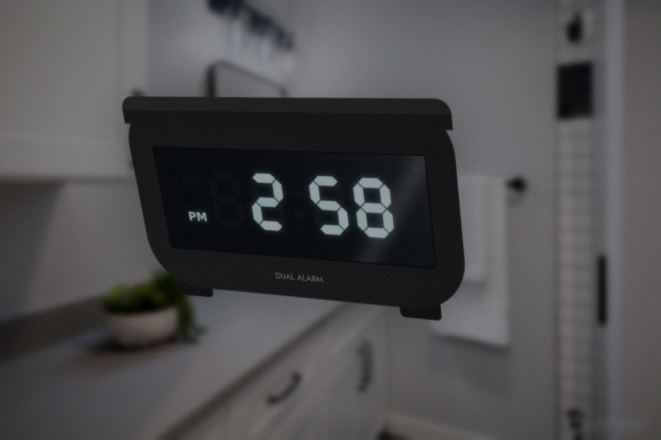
2:58
